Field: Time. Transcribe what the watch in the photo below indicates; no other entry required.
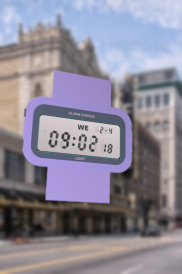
9:02:18
